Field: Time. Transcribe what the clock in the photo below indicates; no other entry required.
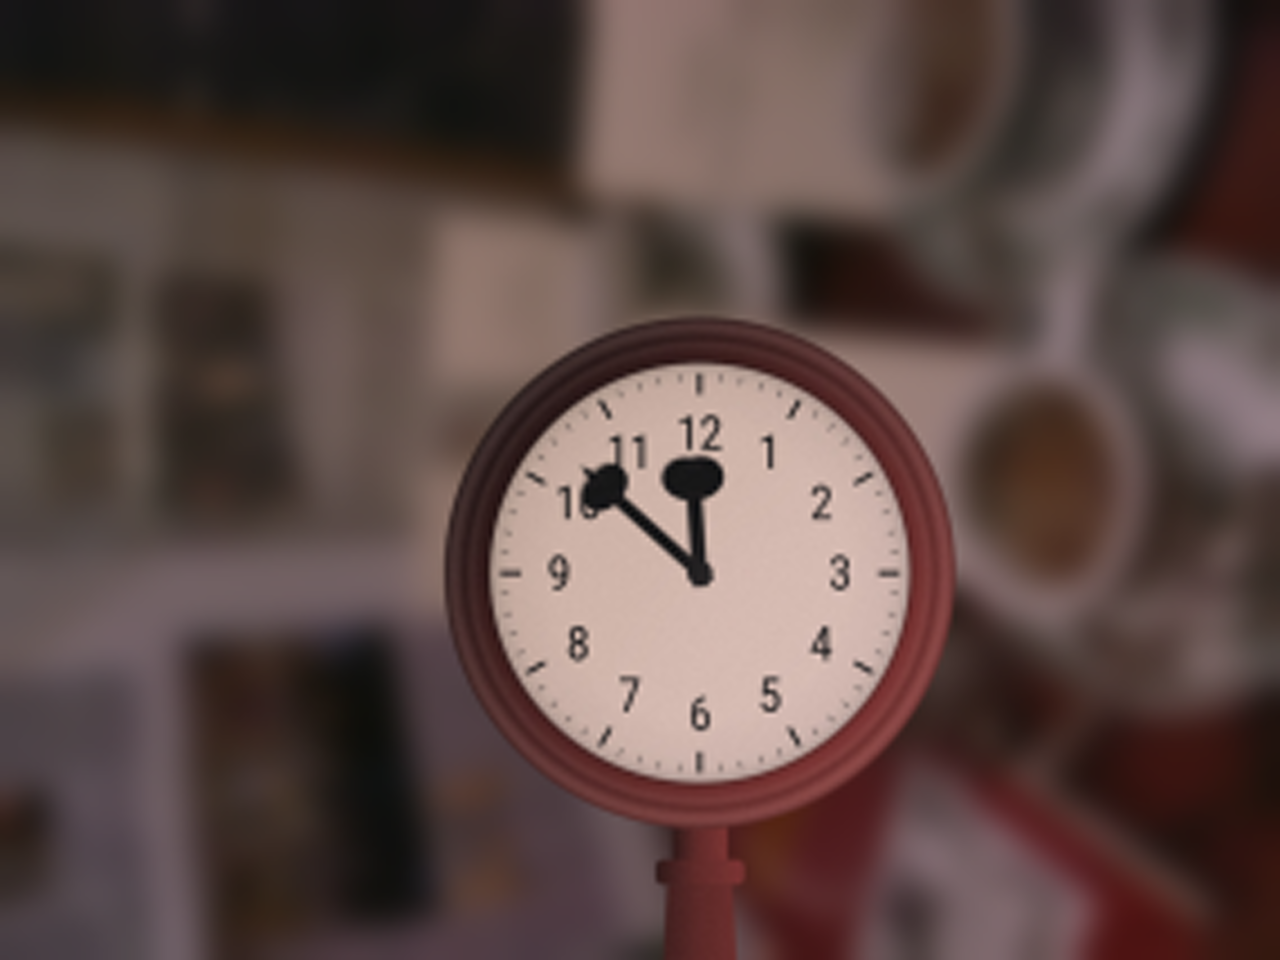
11:52
